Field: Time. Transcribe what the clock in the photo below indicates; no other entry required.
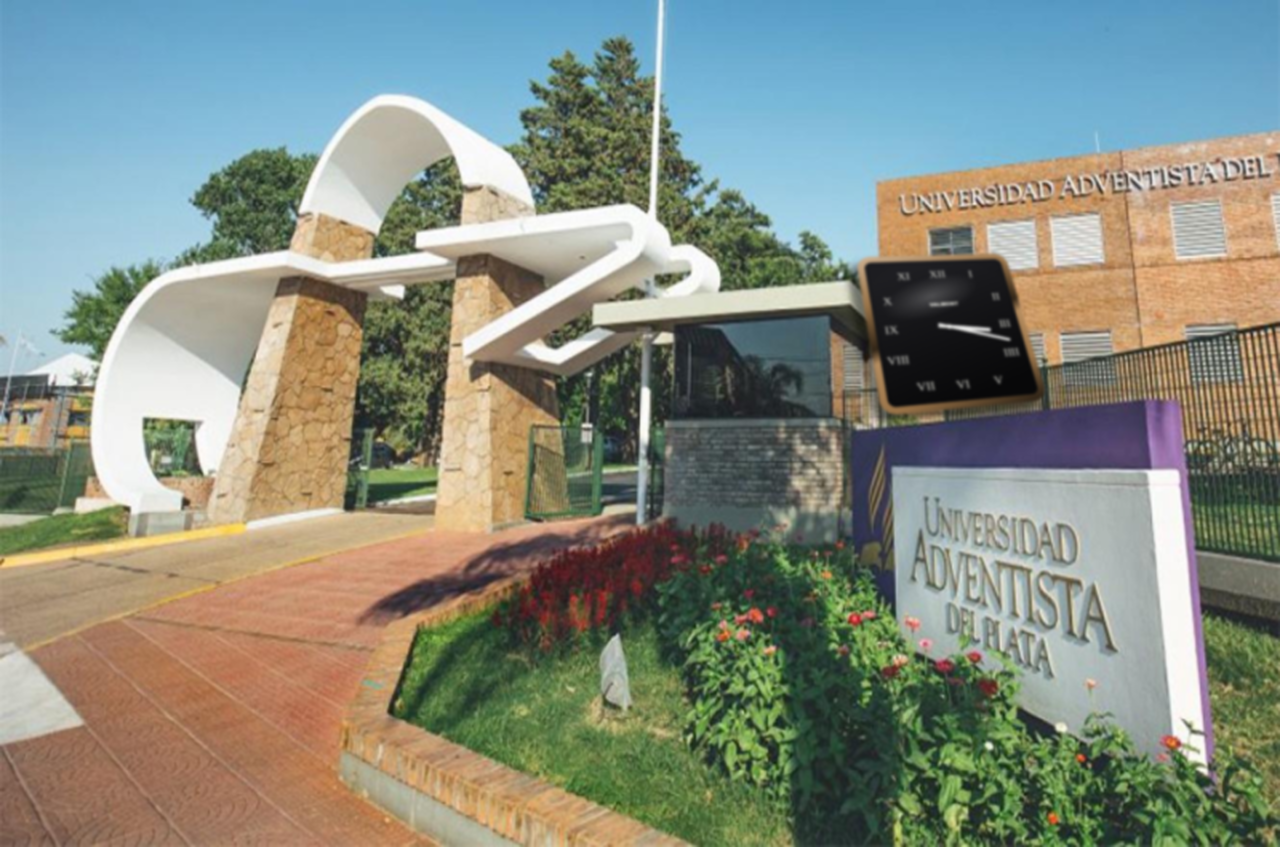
3:18
